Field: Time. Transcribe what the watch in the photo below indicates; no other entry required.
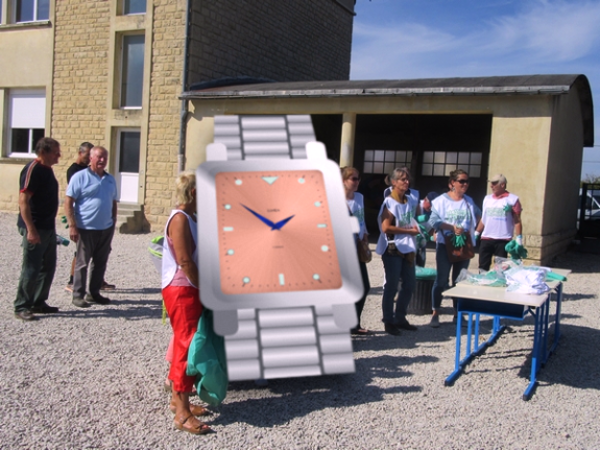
1:52
